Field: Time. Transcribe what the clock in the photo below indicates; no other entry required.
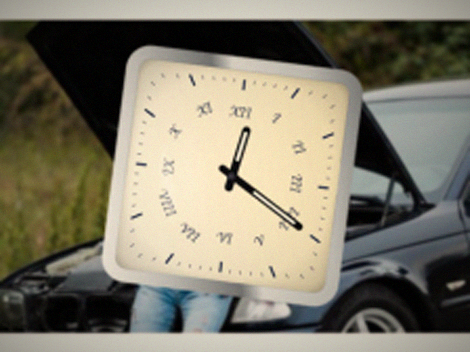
12:20
